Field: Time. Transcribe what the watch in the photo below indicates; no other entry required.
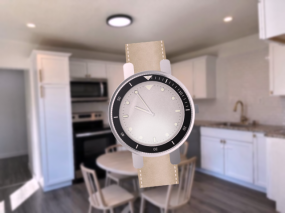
9:55
